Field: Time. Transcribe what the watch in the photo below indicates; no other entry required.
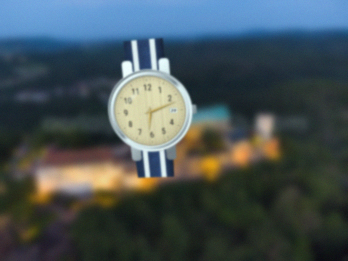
6:12
